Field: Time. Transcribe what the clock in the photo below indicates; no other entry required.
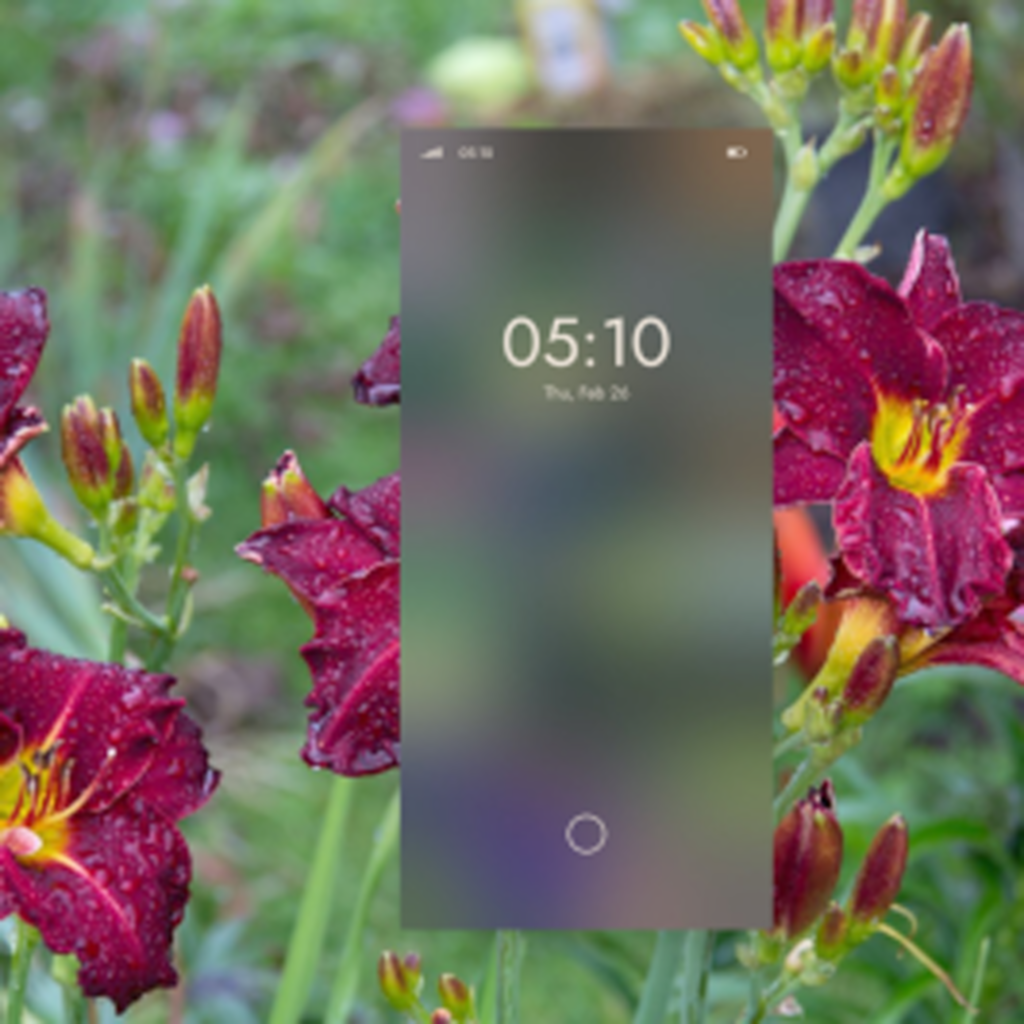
5:10
